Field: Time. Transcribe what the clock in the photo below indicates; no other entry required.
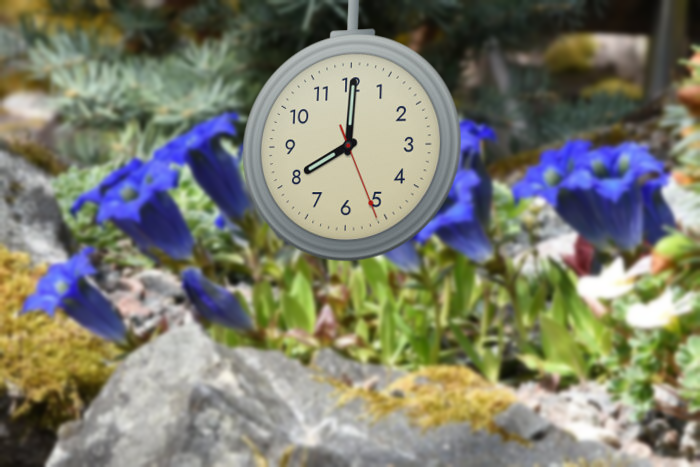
8:00:26
